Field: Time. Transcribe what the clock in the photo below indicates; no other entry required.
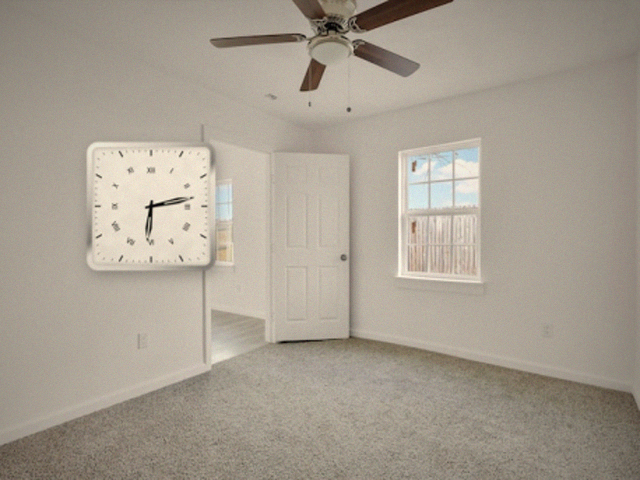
6:13
